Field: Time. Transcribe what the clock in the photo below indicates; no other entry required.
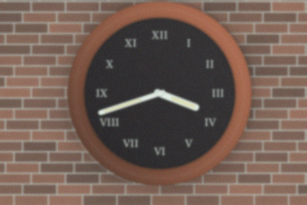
3:42
